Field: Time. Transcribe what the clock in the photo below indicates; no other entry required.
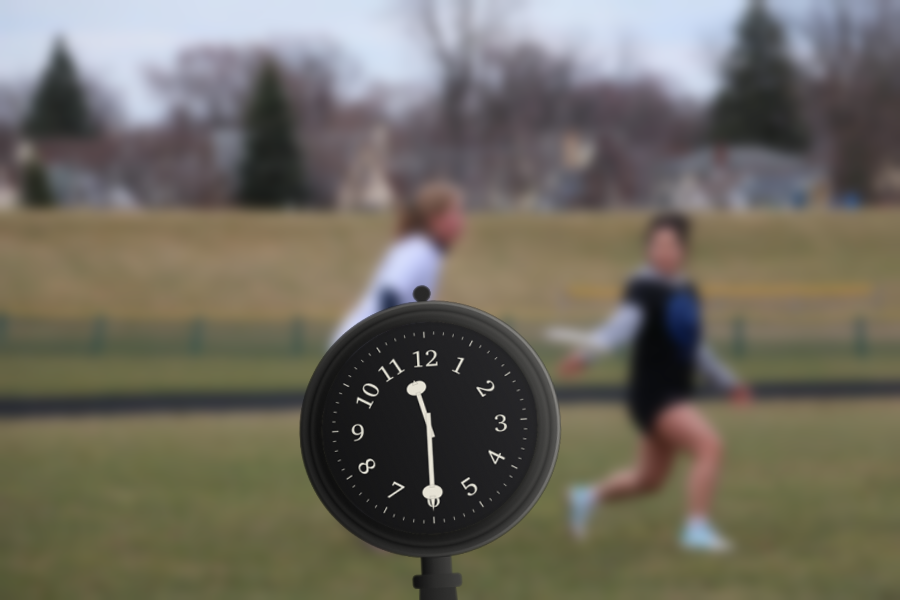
11:30
